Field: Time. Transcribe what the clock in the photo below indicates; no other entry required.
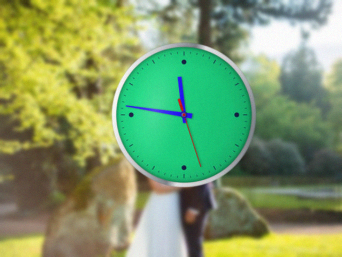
11:46:27
